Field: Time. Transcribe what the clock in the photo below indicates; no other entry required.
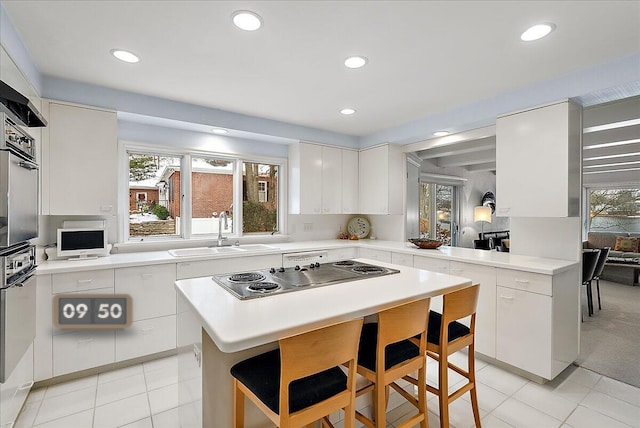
9:50
